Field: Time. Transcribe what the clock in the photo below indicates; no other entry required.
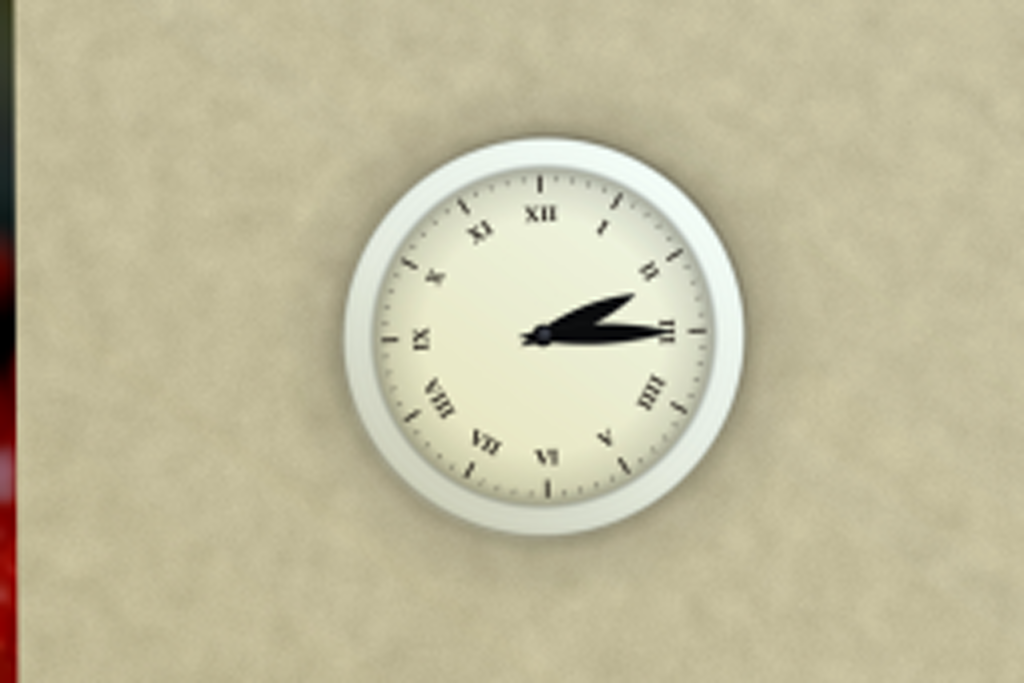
2:15
